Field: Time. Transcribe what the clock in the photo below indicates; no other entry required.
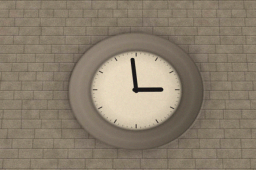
2:59
